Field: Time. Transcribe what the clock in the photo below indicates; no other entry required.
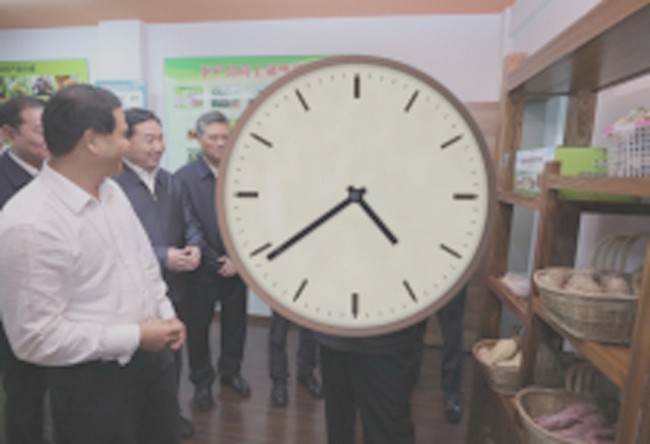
4:39
